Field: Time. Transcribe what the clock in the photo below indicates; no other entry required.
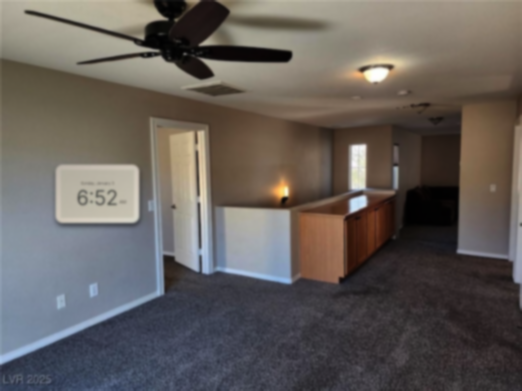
6:52
